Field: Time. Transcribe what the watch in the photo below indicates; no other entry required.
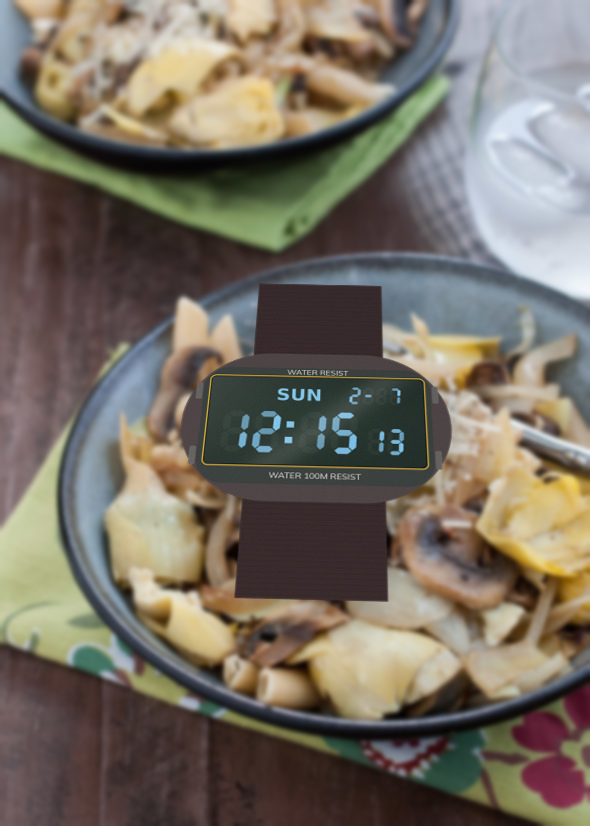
12:15:13
